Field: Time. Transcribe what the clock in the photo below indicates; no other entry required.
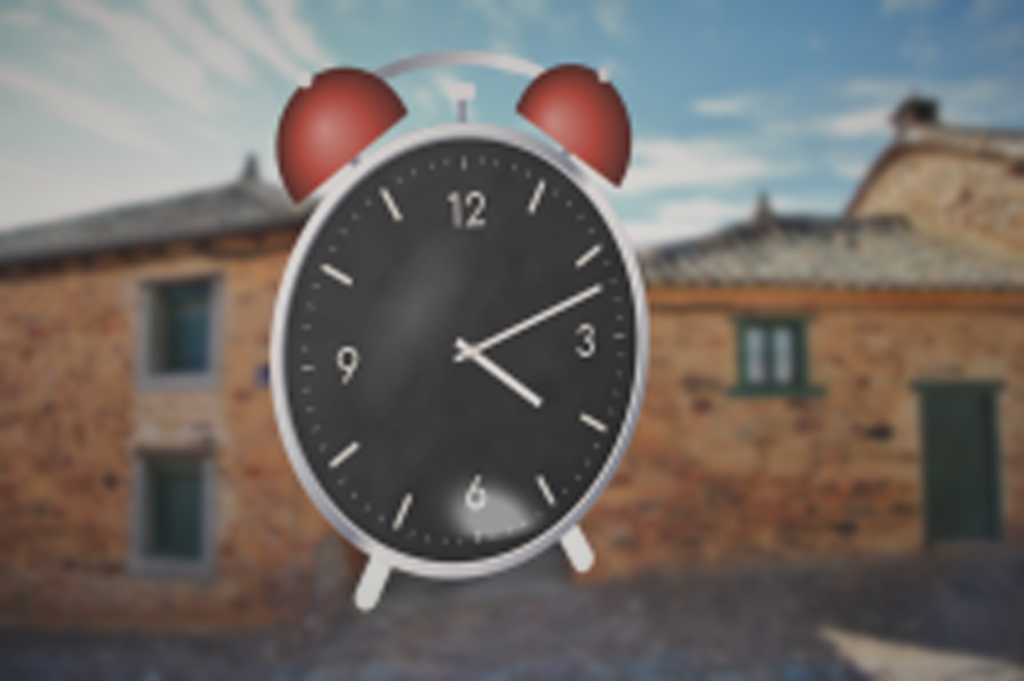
4:12
